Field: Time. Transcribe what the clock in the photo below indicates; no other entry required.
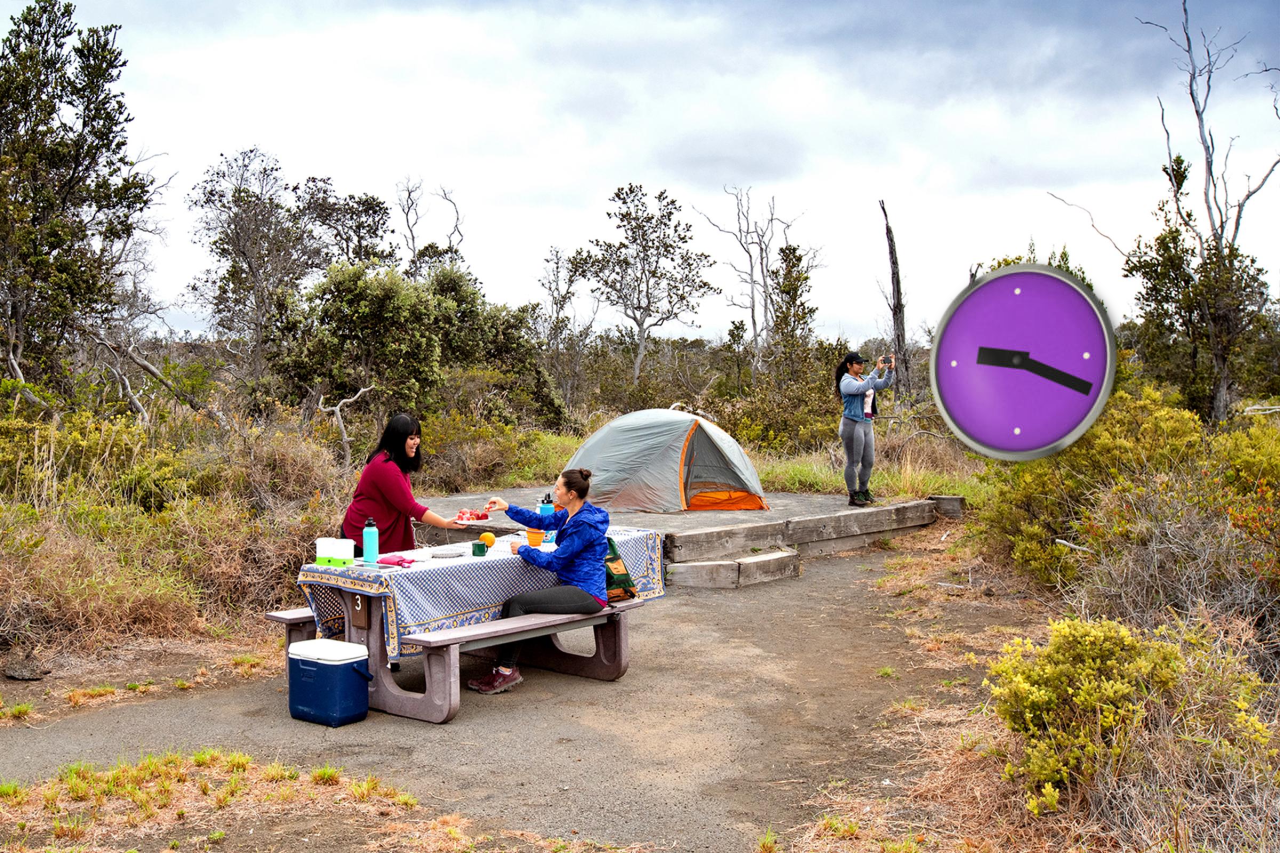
9:19
